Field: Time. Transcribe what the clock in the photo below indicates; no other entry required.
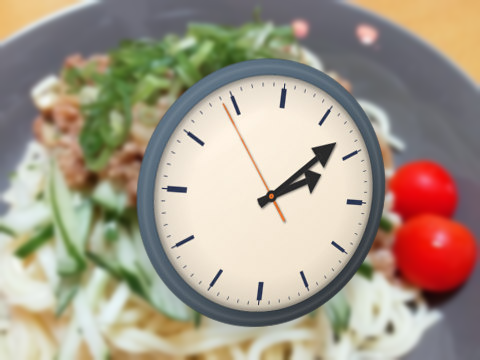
2:07:54
